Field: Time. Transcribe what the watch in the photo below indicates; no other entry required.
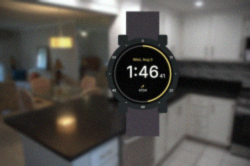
1:46
